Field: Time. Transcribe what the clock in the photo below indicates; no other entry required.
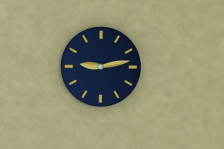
9:13
